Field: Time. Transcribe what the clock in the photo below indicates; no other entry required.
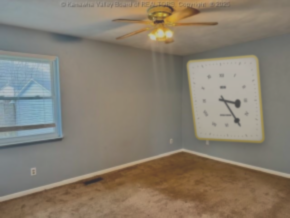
3:25
